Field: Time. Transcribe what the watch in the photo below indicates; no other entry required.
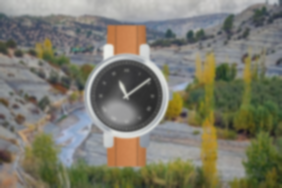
11:09
